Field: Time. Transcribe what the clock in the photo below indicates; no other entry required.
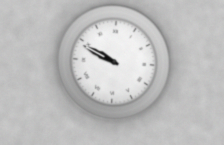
9:49
